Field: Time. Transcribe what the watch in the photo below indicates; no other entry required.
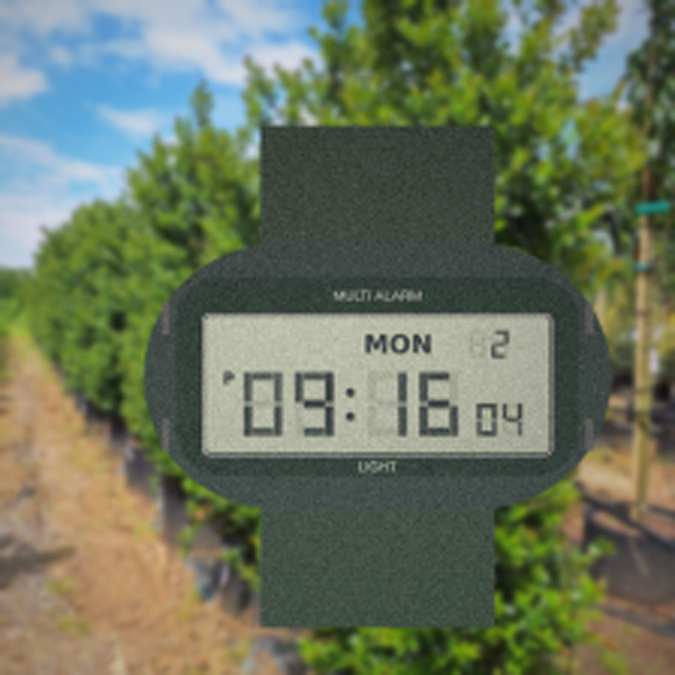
9:16:04
